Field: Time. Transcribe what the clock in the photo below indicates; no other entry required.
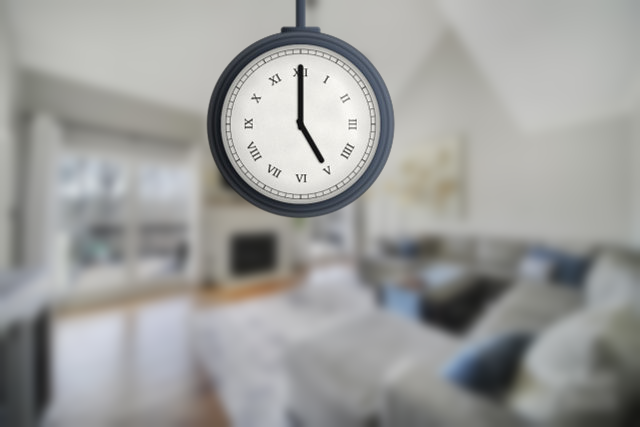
5:00
